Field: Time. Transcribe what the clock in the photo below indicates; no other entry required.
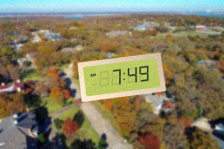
7:49
